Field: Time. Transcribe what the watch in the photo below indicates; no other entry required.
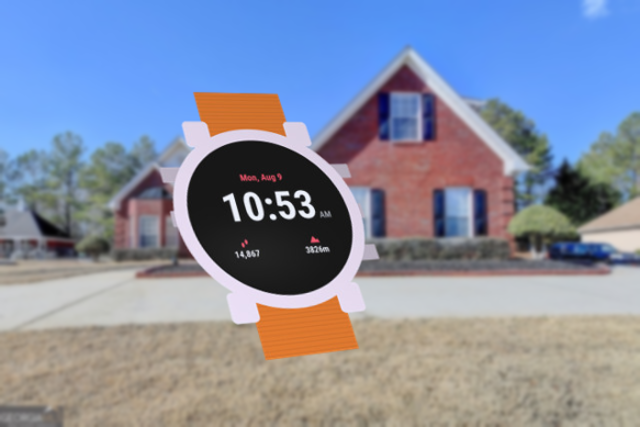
10:53
